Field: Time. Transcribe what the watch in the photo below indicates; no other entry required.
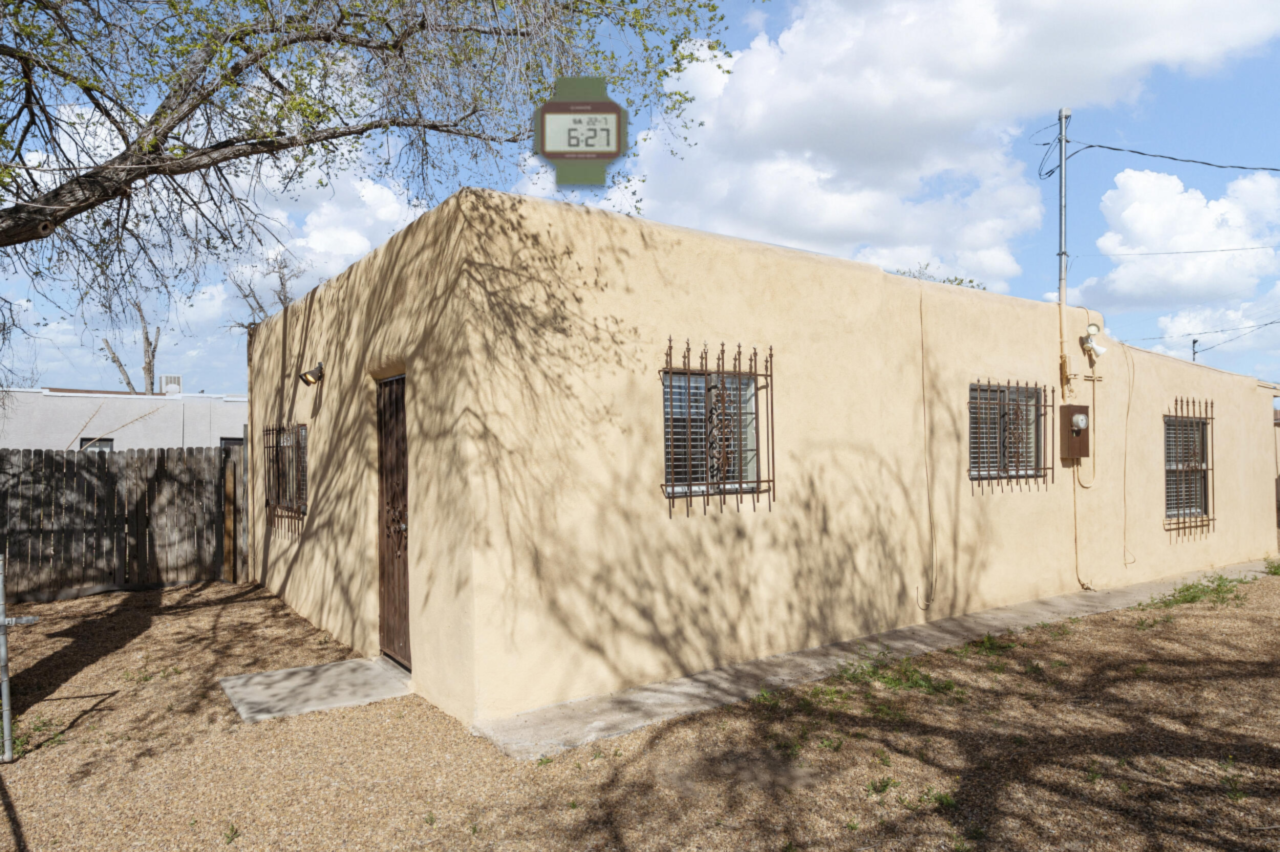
6:27
